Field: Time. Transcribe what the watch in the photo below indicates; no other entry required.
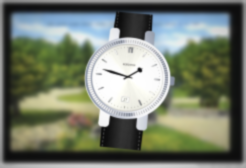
1:47
